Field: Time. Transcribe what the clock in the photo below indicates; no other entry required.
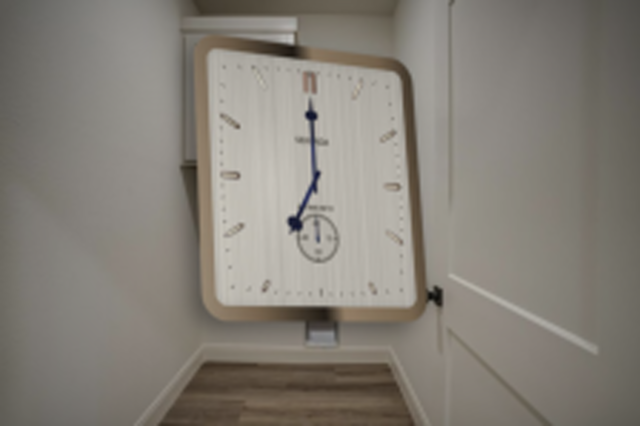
7:00
